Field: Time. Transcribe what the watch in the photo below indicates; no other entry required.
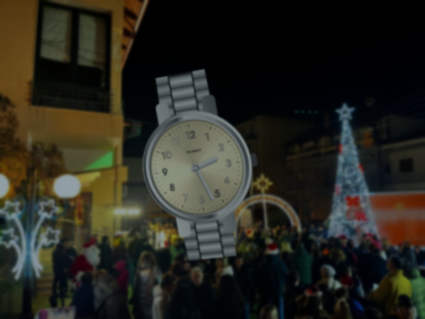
2:27
